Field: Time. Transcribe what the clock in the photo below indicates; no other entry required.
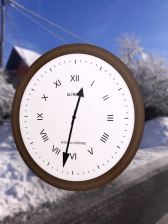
12:32
